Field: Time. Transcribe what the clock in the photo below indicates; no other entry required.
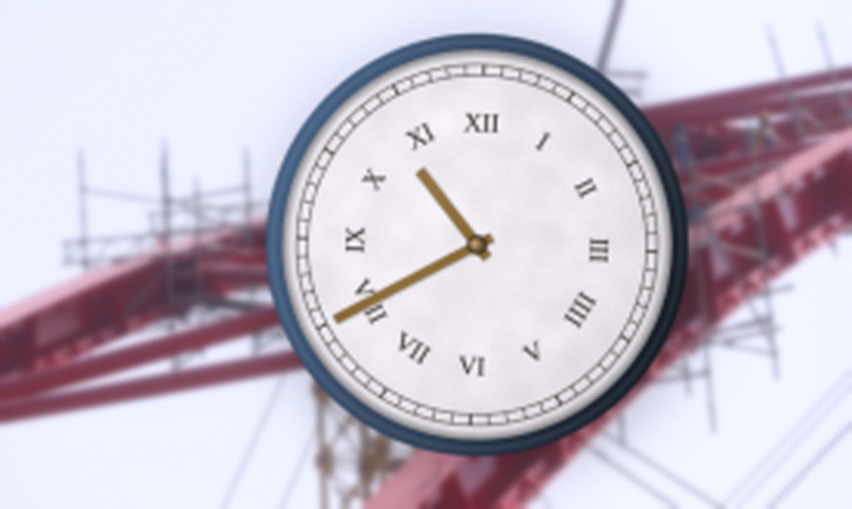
10:40
